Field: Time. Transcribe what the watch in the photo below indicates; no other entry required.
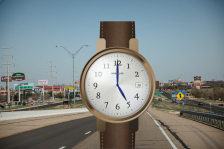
5:00
